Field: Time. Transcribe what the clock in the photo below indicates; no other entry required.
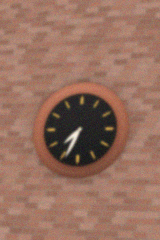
7:34
